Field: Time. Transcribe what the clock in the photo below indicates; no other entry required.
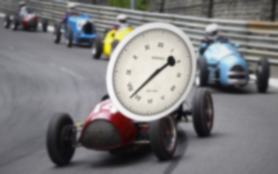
1:37
